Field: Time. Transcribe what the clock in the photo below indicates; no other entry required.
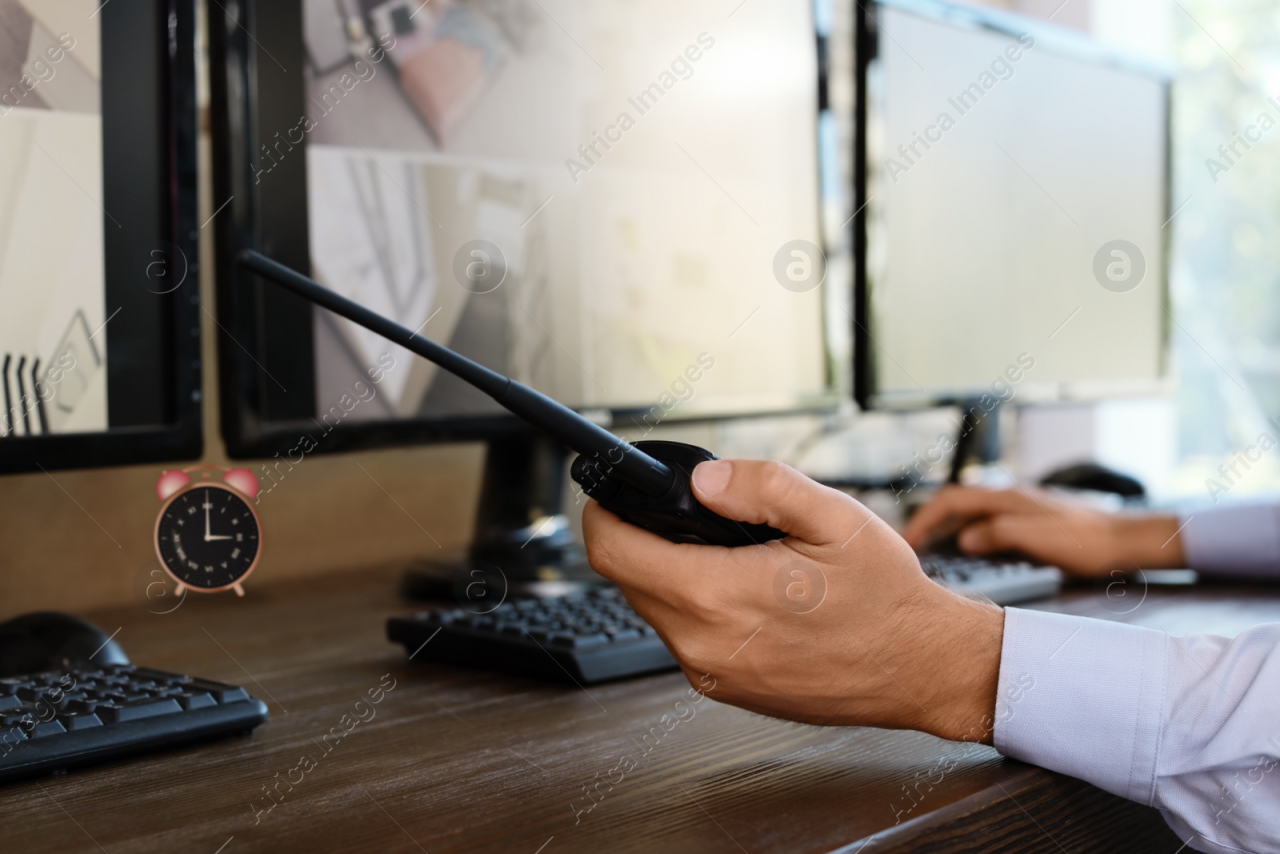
3:00
